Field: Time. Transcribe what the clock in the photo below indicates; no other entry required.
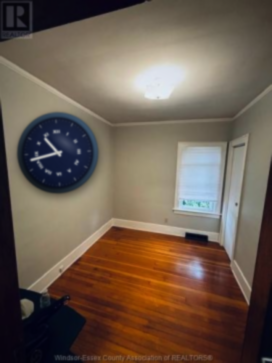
10:43
